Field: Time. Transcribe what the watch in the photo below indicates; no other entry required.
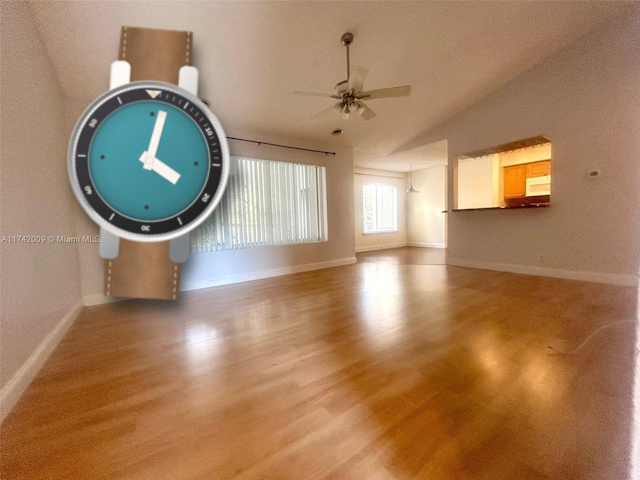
4:02
